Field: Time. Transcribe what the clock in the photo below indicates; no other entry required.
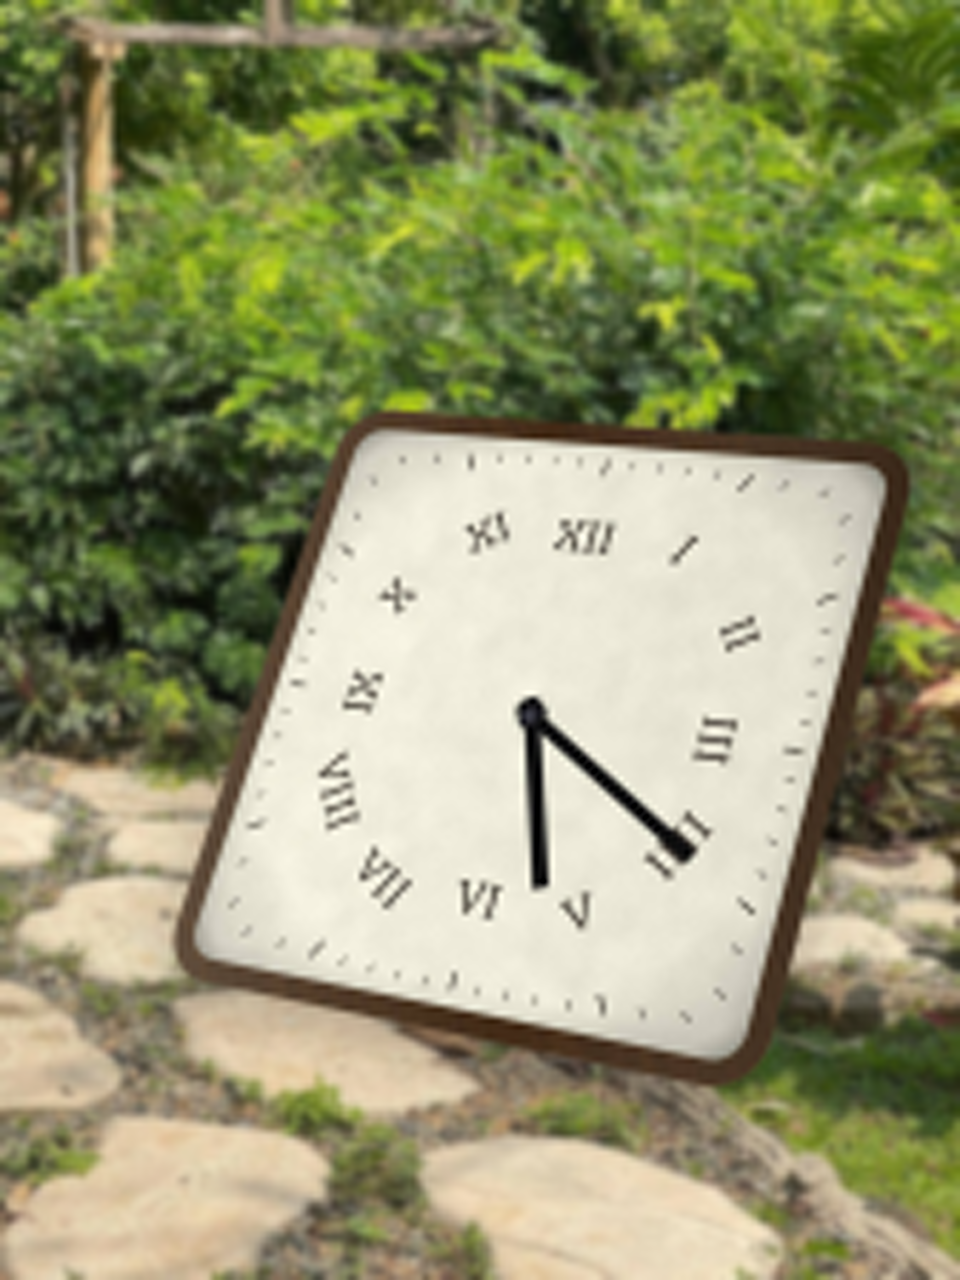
5:20
